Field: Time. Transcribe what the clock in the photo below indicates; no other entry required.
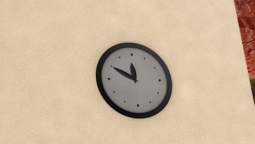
11:50
